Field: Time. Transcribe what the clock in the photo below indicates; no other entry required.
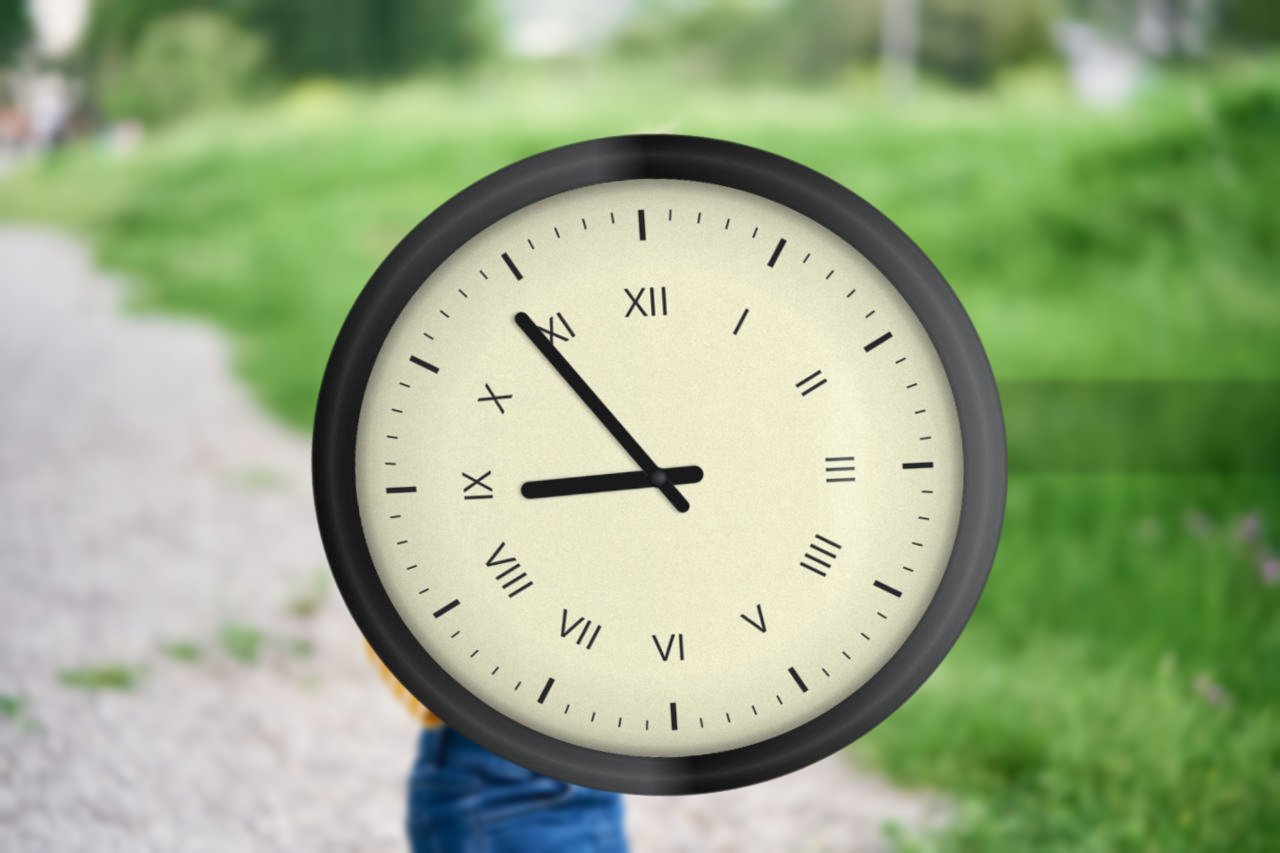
8:54
